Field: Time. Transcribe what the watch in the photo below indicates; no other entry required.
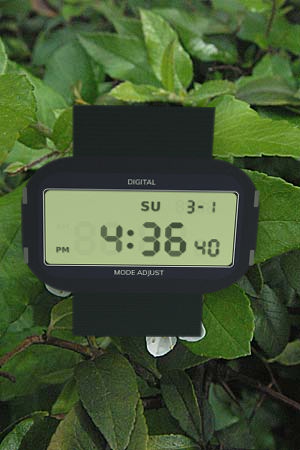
4:36:40
